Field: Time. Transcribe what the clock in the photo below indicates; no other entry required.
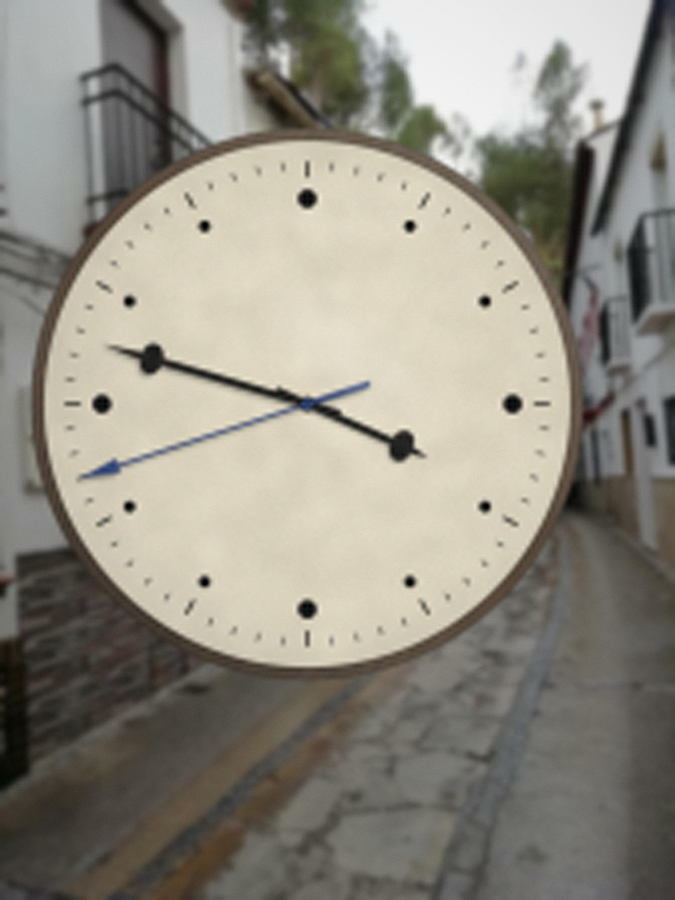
3:47:42
